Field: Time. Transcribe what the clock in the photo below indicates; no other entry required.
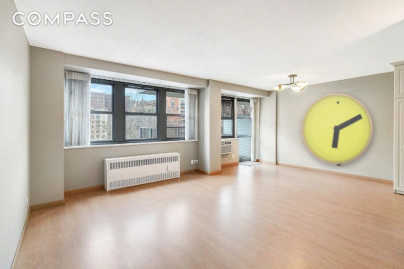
6:10
